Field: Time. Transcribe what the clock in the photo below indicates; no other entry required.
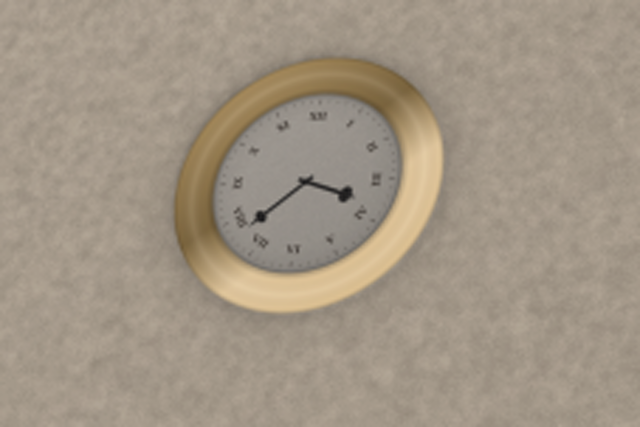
3:38
